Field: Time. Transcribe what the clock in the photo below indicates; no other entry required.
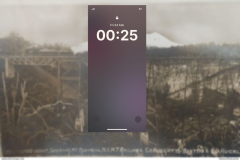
0:25
